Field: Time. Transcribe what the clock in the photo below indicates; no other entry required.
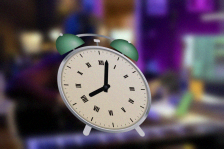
8:02
